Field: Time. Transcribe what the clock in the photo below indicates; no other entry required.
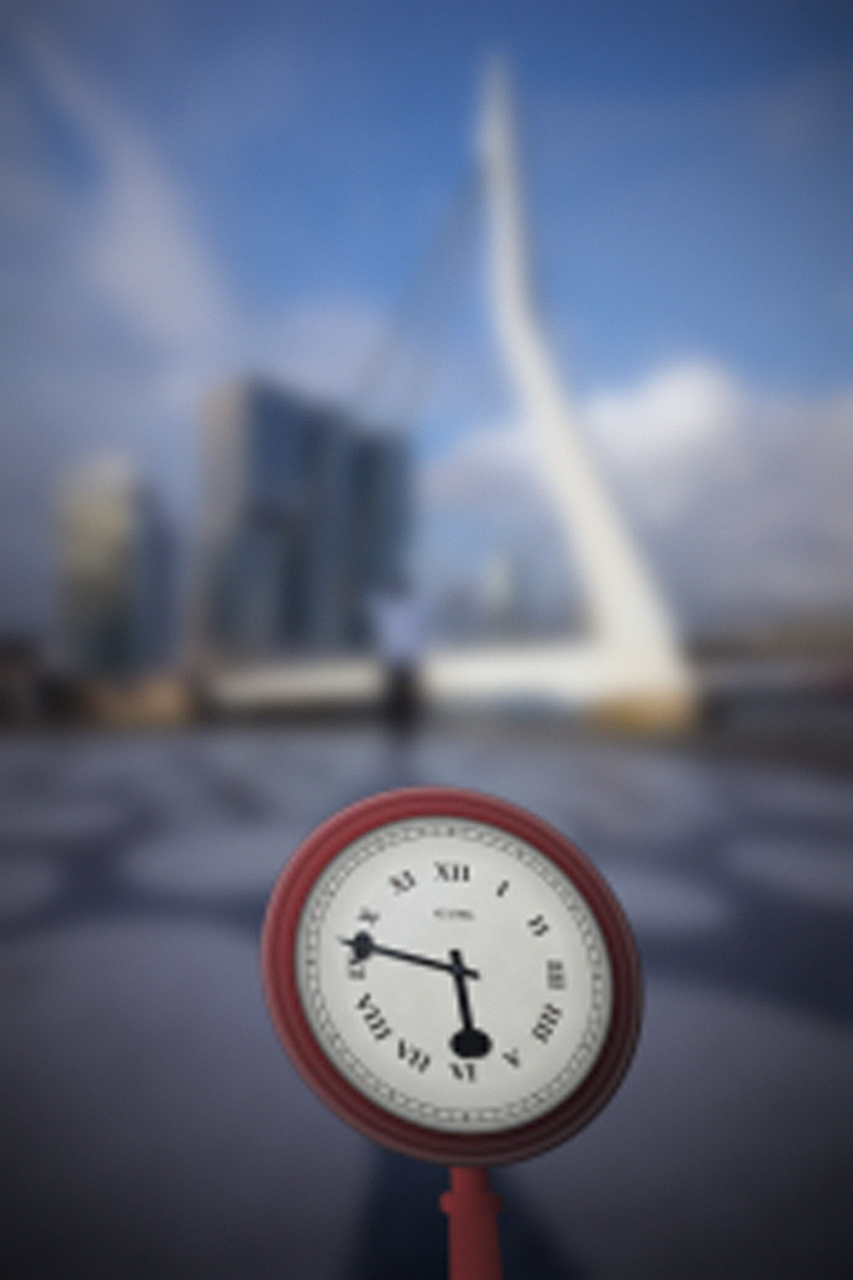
5:47
